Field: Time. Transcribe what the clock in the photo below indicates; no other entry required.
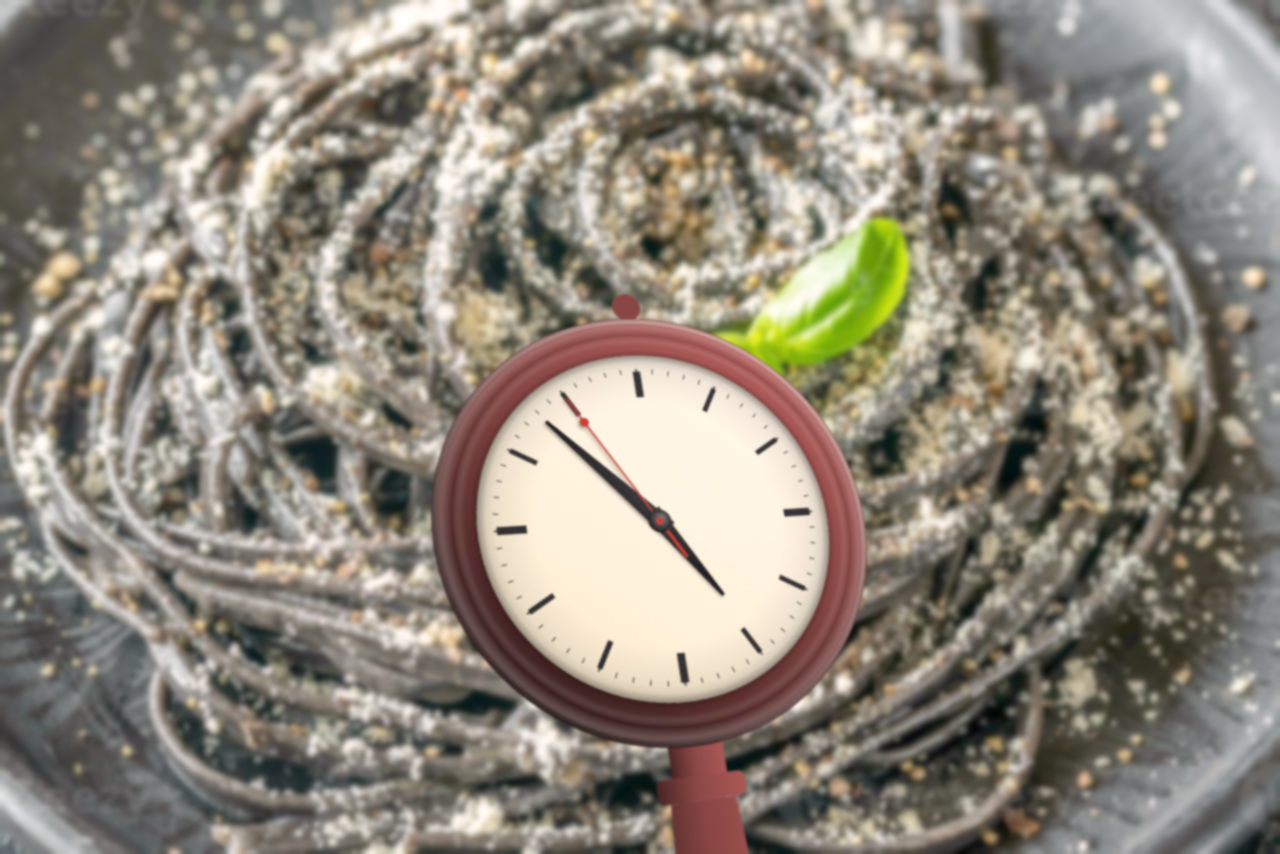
4:52:55
